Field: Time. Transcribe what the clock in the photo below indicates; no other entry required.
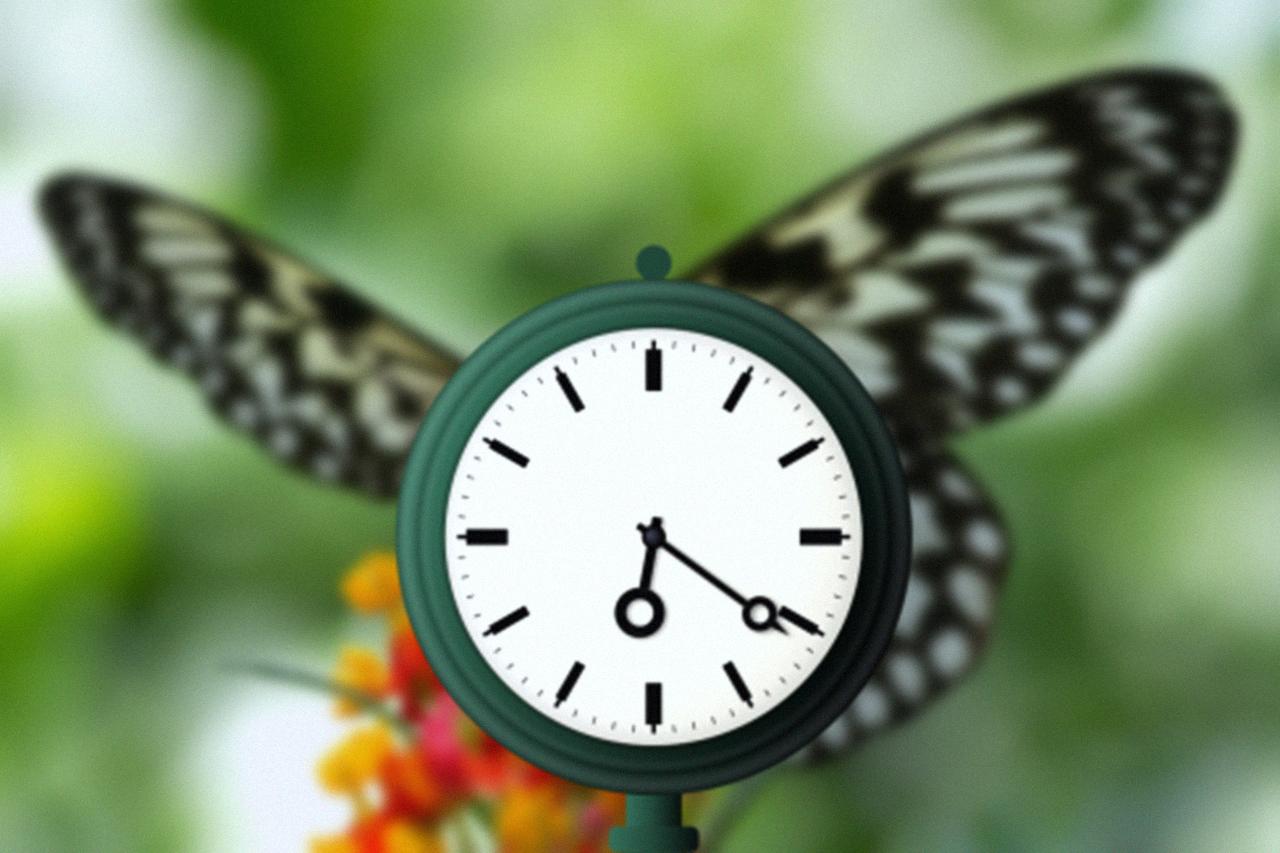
6:21
